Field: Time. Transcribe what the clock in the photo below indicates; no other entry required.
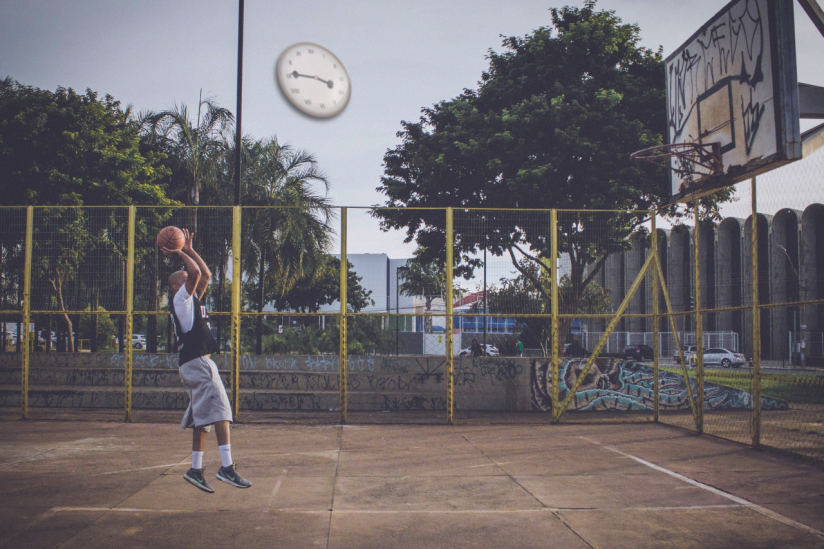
3:46
